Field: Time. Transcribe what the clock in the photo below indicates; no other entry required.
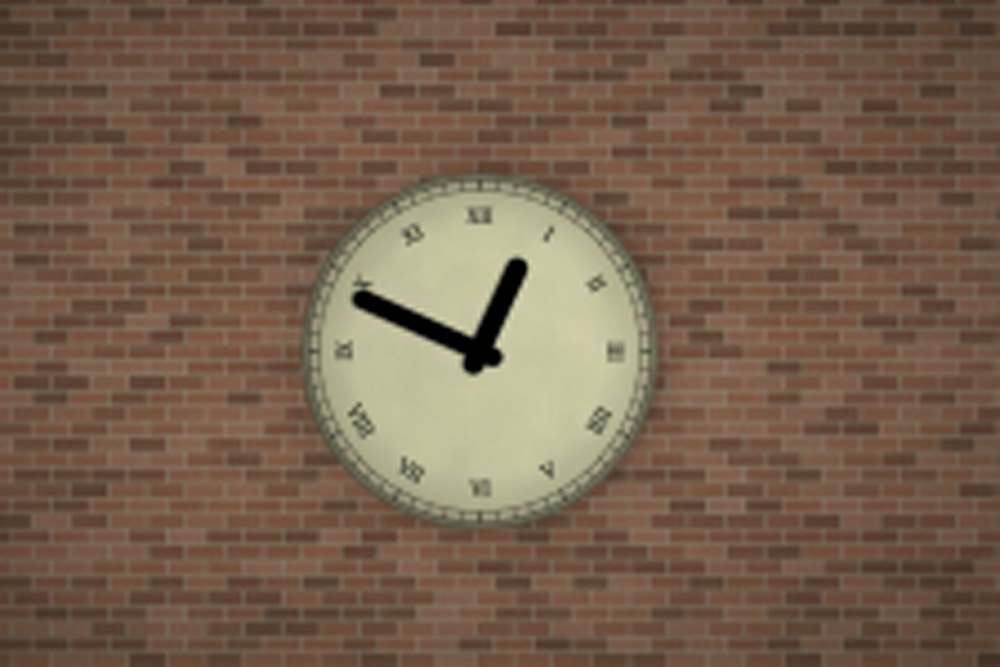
12:49
